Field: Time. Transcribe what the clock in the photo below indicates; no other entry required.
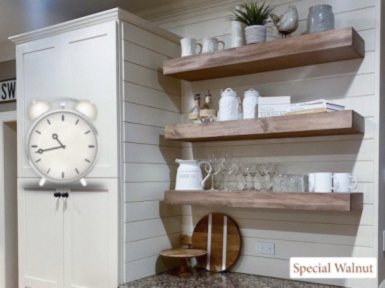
10:43
